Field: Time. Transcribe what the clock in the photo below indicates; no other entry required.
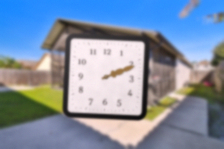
2:11
